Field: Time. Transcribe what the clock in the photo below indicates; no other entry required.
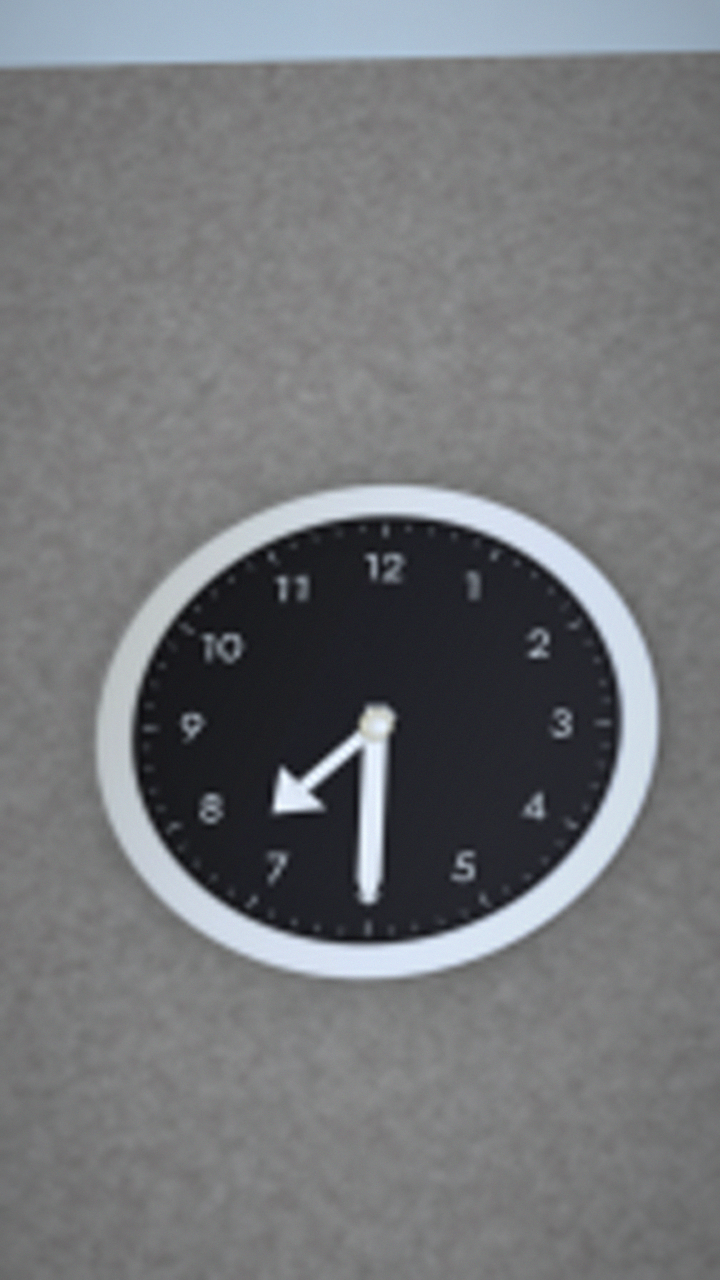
7:30
